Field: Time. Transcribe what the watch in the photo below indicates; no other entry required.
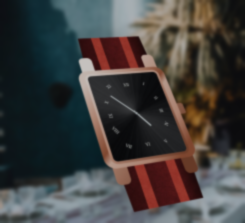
4:53
